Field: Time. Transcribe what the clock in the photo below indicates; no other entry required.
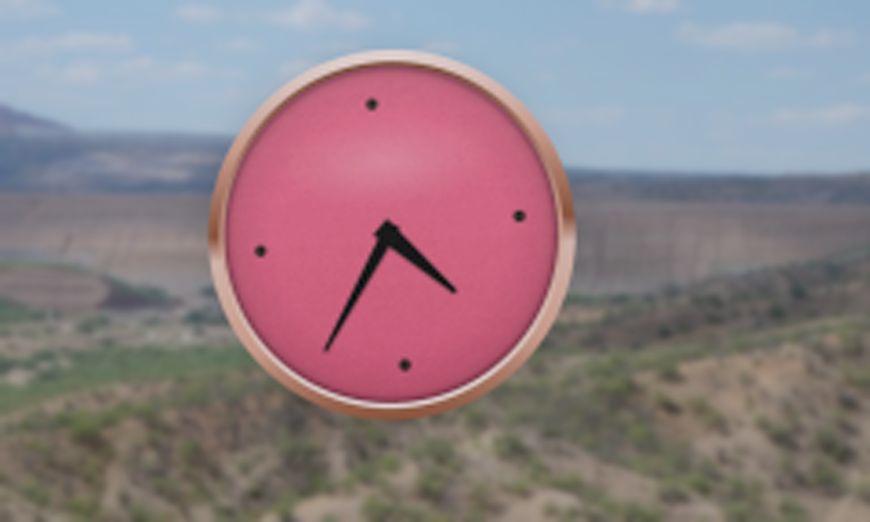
4:36
